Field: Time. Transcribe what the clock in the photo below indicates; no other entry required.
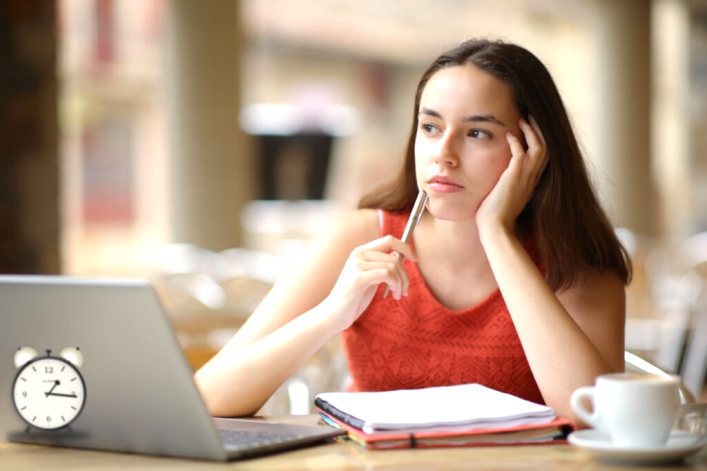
1:16
